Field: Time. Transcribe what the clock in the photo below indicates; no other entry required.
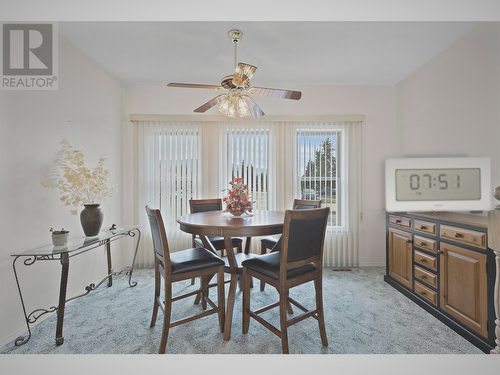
7:51
